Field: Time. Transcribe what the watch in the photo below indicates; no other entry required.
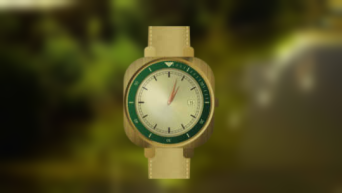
1:03
